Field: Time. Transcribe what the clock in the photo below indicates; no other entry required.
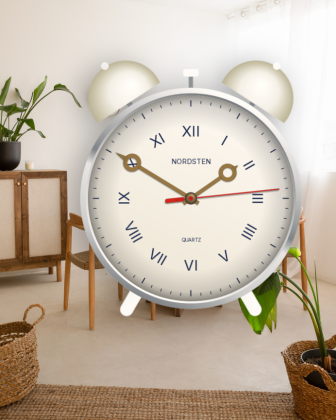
1:50:14
